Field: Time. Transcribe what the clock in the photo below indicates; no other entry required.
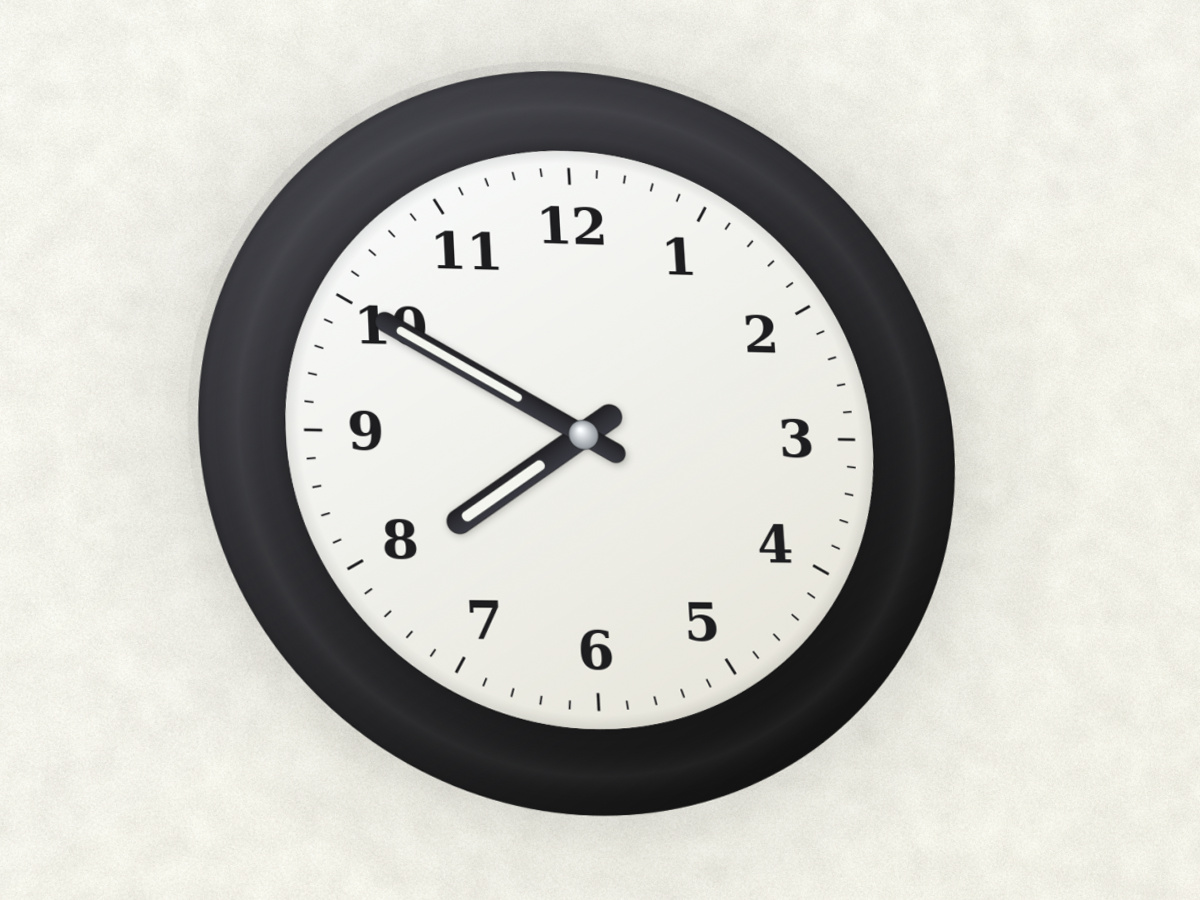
7:50
